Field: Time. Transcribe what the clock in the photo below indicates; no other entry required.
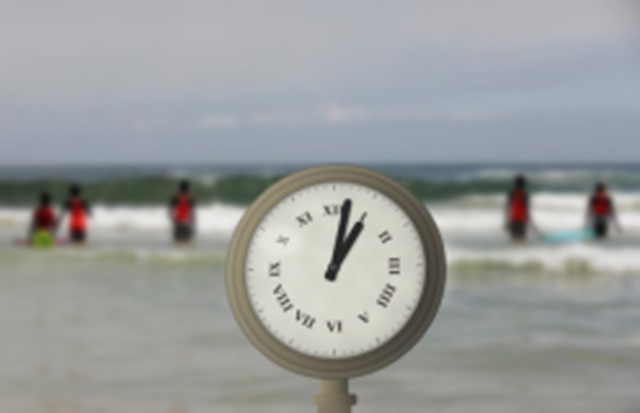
1:02
